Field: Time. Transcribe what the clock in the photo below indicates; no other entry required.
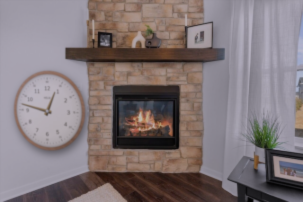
12:47
